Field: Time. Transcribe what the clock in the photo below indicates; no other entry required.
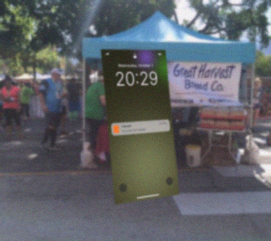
20:29
